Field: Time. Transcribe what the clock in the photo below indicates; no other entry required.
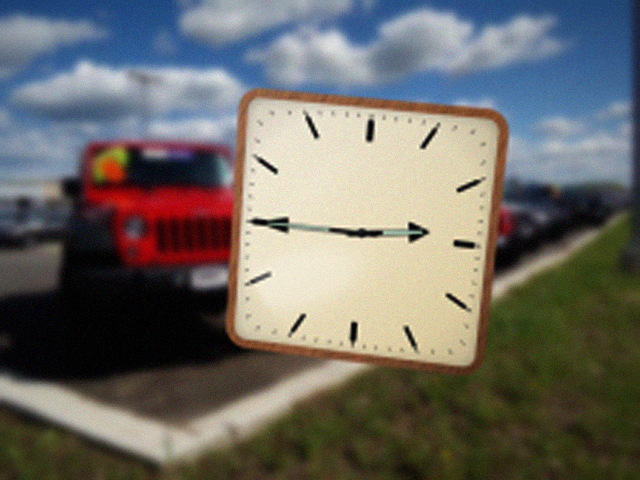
2:45
